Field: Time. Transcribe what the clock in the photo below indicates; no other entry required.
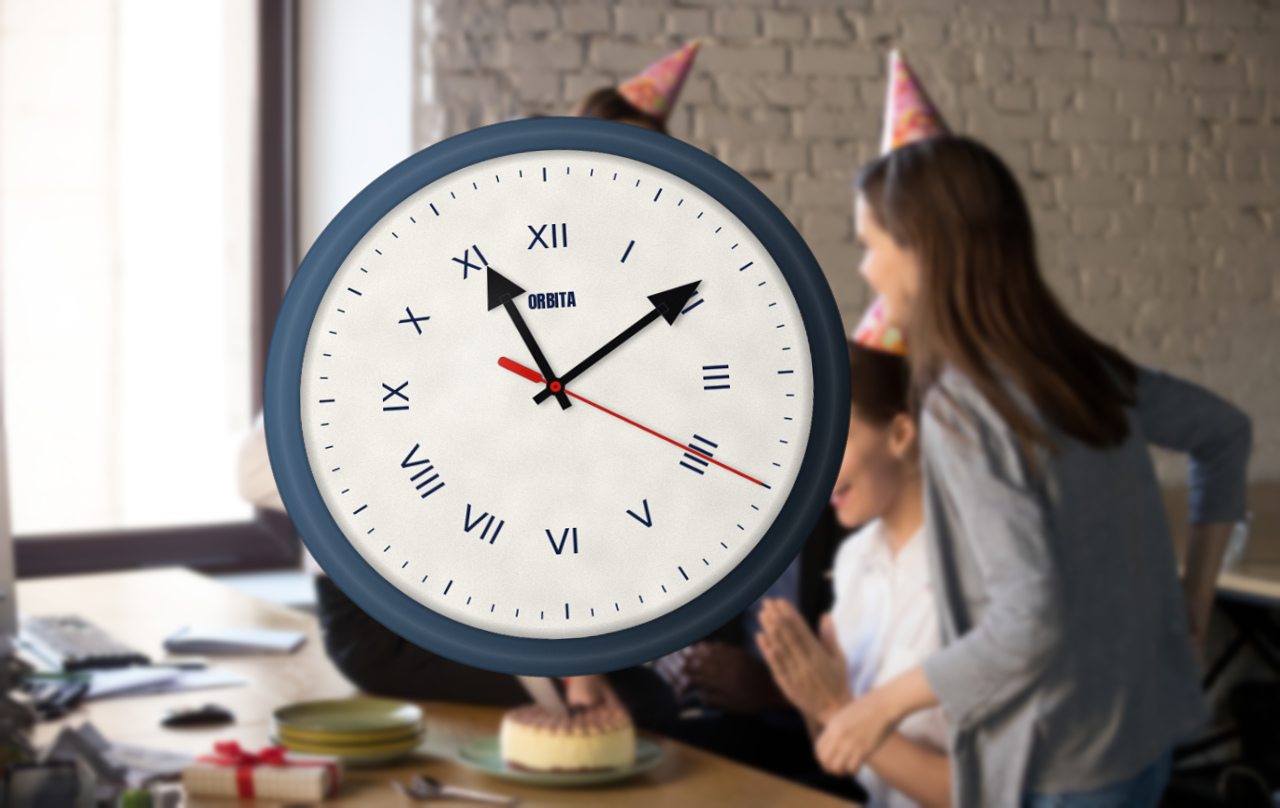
11:09:20
